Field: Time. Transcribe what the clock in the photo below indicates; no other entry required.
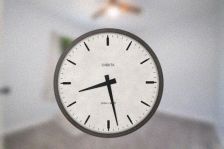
8:28
